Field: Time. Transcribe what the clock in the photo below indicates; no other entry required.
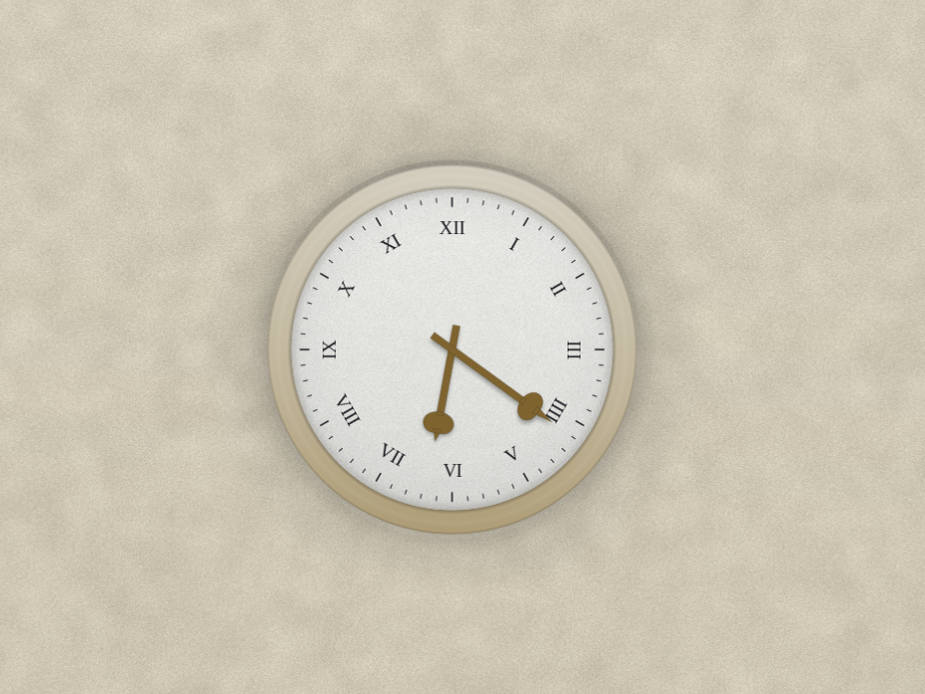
6:21
